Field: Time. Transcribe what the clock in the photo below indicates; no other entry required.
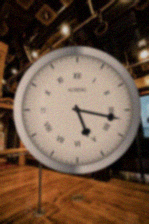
5:17
